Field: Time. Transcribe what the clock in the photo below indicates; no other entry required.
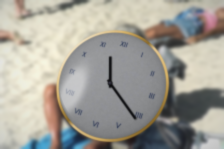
11:21
